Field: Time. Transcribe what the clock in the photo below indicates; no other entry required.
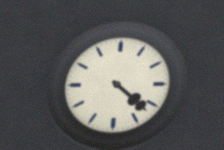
4:22
